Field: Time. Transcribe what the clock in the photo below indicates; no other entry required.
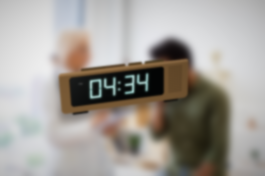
4:34
